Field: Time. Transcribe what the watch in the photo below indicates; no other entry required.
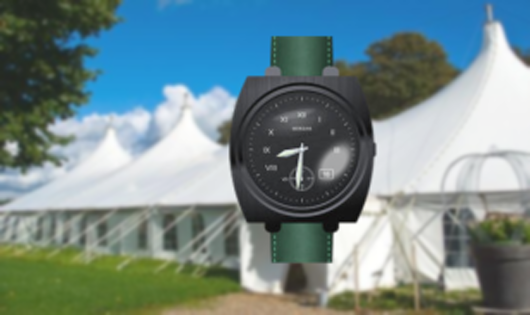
8:31
